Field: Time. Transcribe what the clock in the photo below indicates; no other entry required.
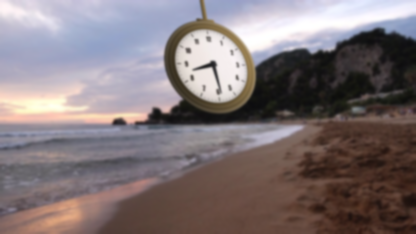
8:29
